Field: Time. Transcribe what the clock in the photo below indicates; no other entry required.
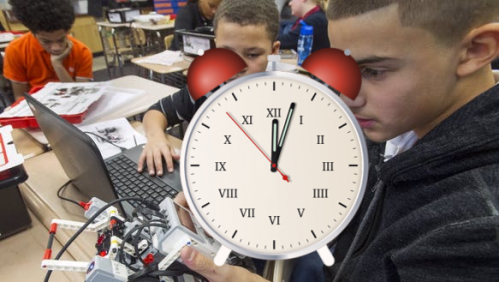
12:02:53
